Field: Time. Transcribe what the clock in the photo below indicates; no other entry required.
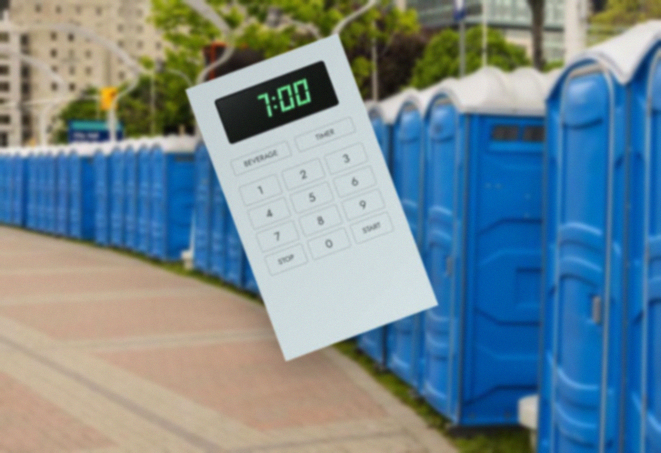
7:00
